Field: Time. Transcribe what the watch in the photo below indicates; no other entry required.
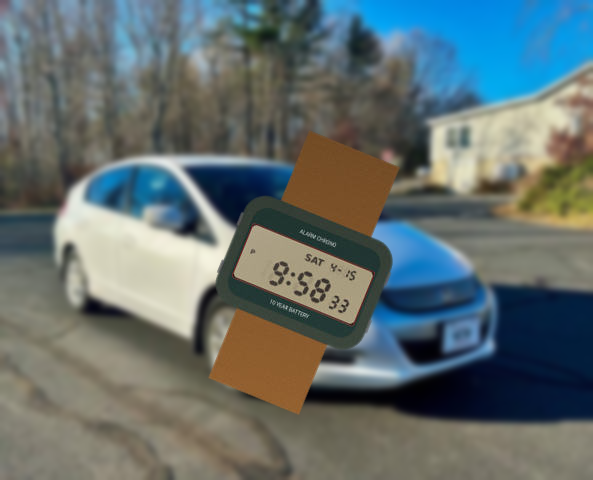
9:58:33
